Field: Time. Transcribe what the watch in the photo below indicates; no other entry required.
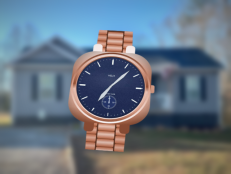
7:07
